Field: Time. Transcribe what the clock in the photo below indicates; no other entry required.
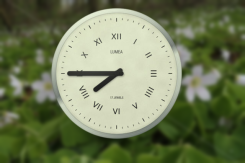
7:45
